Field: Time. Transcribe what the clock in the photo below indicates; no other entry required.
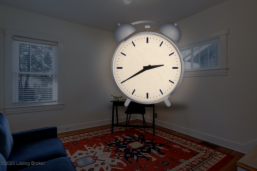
2:40
